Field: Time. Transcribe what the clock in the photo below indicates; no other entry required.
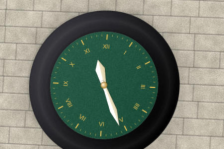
11:26
